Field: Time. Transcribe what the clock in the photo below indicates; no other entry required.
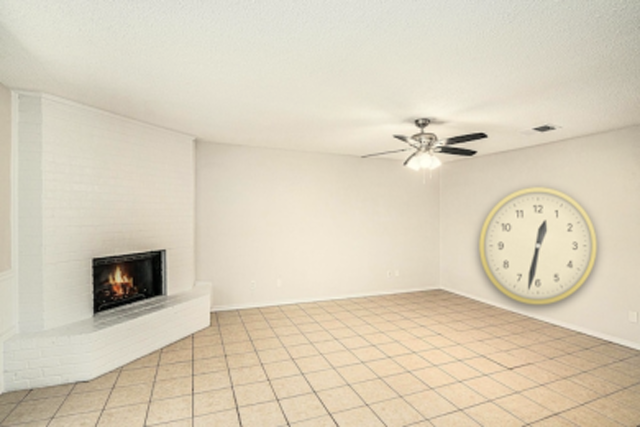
12:32
